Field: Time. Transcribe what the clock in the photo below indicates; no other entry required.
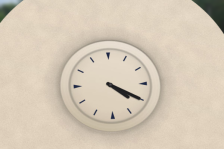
4:20
